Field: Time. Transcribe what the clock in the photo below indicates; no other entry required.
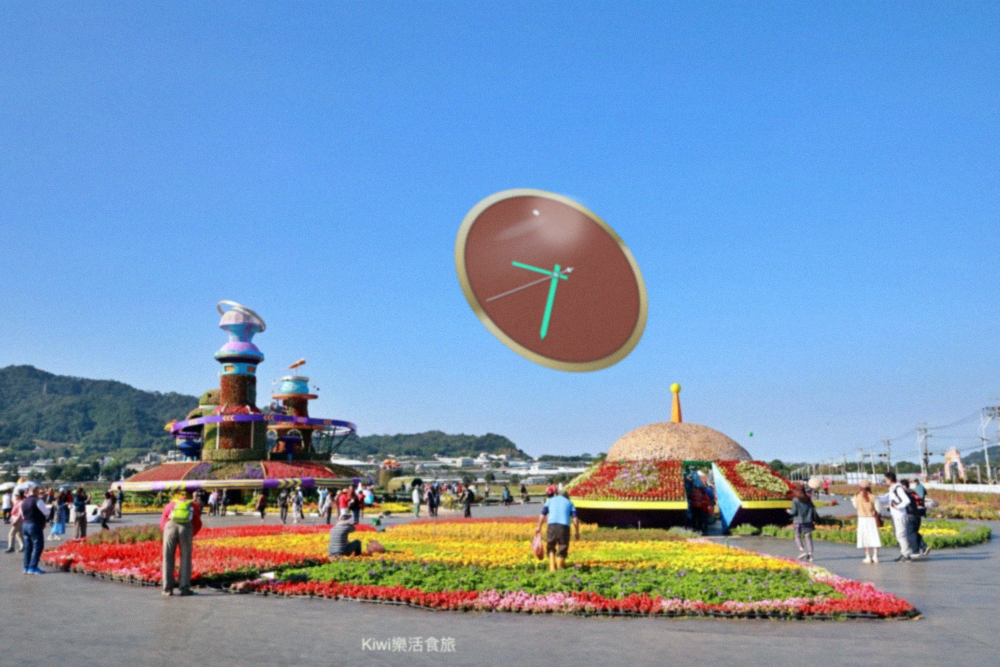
9:34:42
